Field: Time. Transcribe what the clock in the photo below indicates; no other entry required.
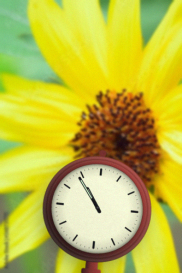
10:54
